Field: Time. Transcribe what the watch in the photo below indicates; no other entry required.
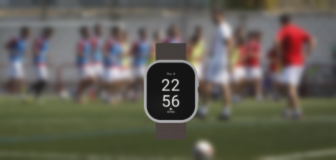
22:56
